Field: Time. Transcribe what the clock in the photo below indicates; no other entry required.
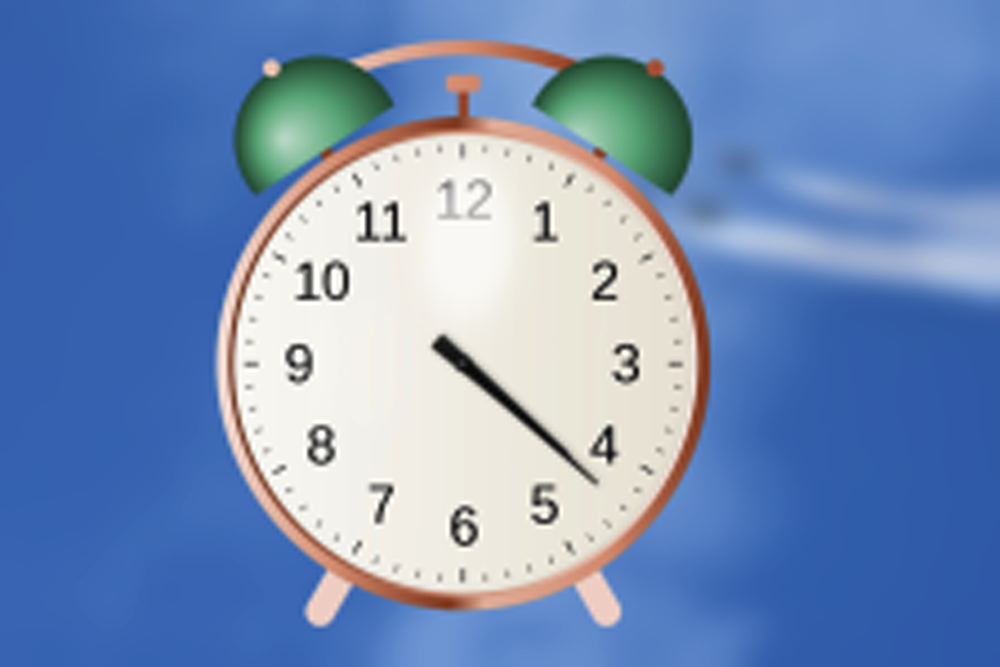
4:22
